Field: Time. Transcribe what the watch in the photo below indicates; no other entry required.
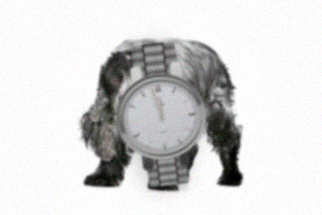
11:58
